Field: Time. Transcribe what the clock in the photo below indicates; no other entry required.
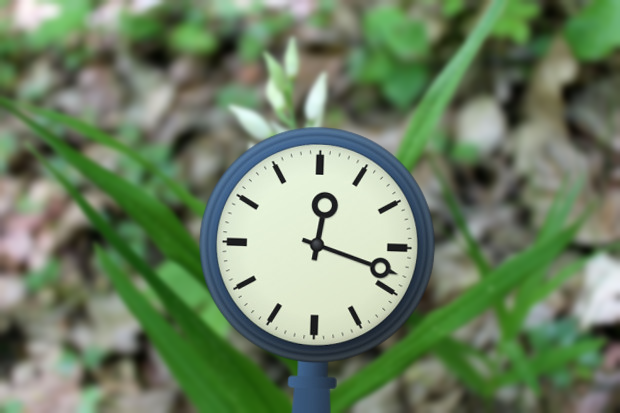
12:18
